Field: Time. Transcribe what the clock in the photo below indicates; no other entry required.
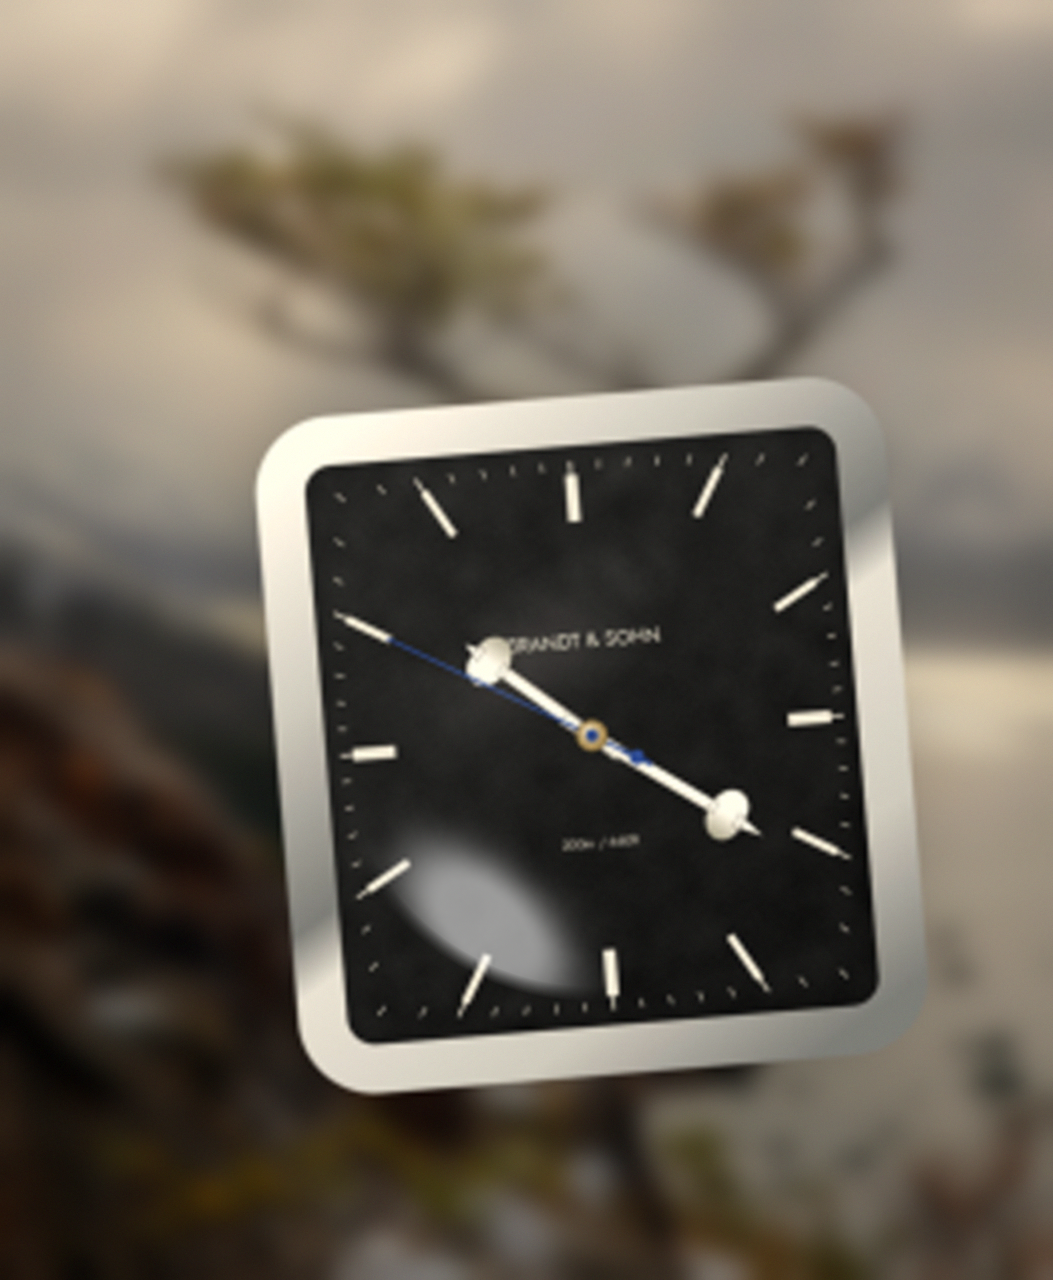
10:20:50
